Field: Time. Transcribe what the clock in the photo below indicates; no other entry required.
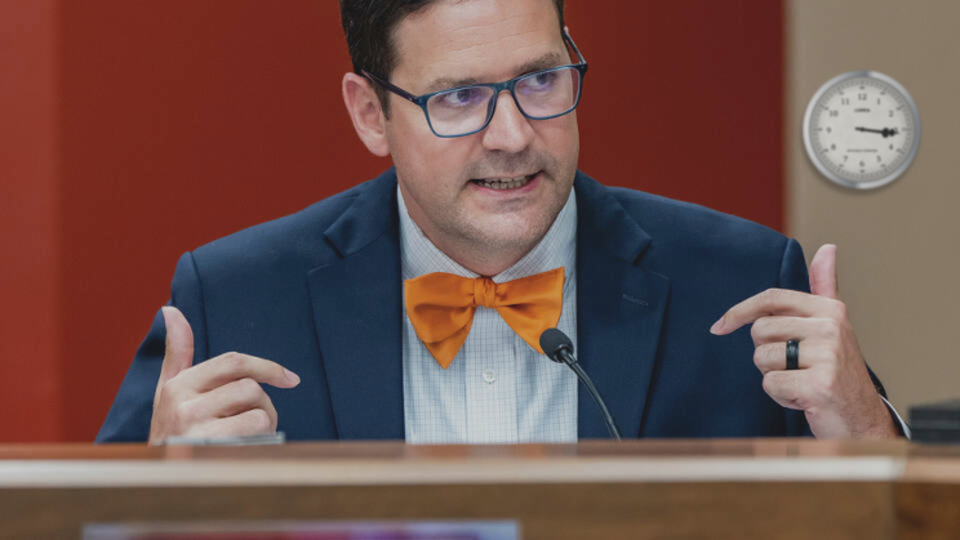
3:16
